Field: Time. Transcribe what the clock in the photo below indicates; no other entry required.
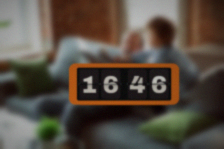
16:46
